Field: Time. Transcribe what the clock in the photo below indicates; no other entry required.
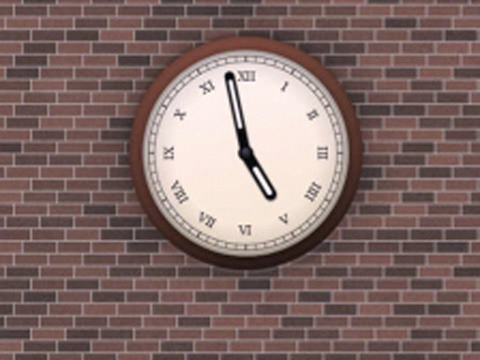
4:58
